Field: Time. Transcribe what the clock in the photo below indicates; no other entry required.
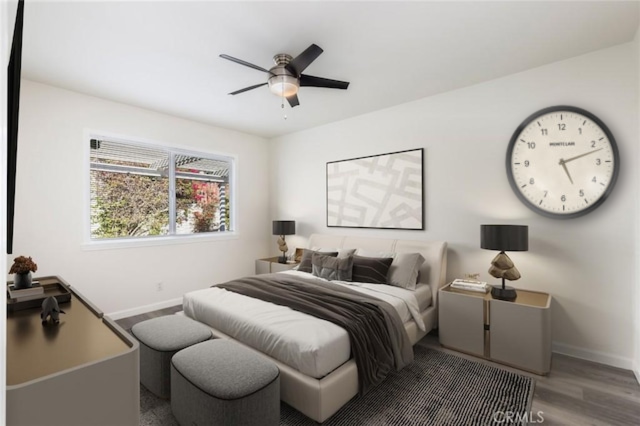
5:12
